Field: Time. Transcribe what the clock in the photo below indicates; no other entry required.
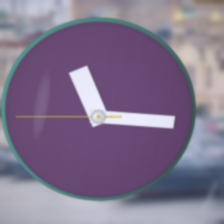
11:15:45
